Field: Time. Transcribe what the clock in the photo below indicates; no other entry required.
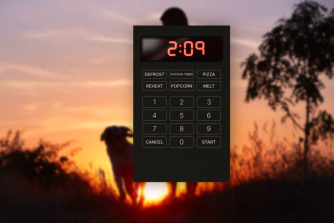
2:09
